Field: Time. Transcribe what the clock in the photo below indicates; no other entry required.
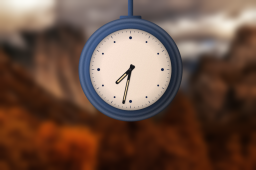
7:32
